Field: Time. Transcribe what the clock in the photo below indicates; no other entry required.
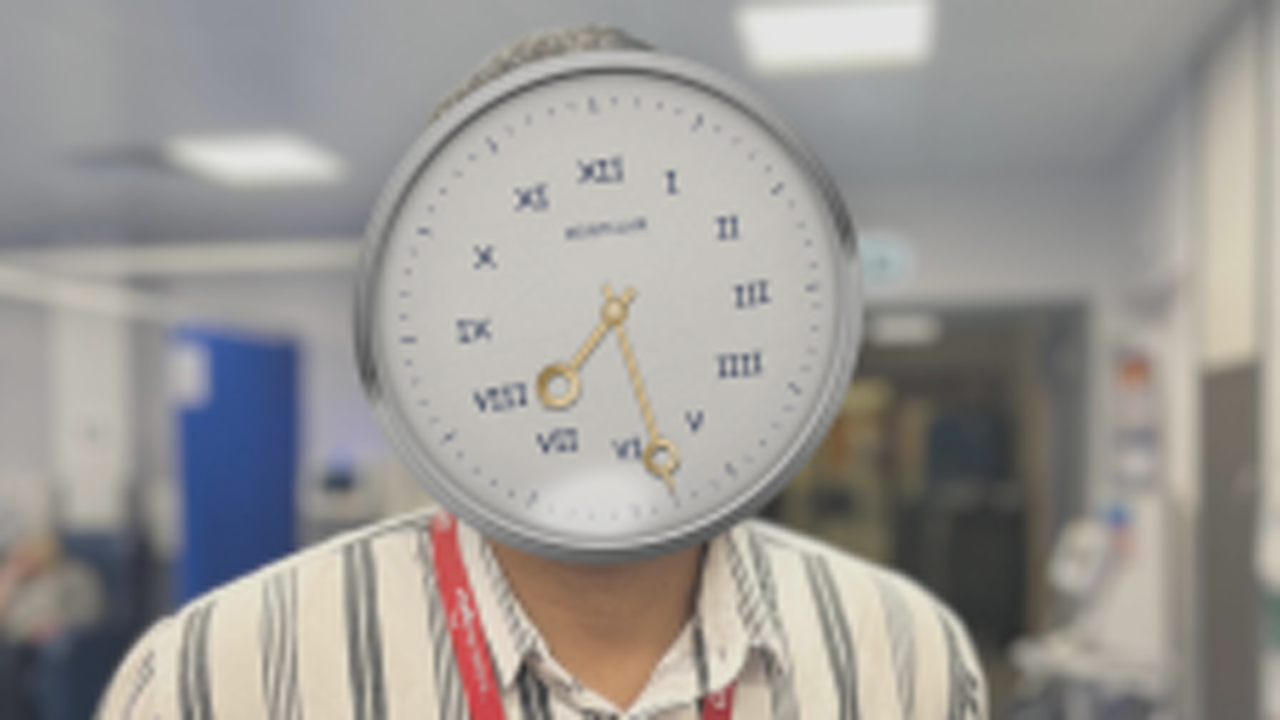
7:28
